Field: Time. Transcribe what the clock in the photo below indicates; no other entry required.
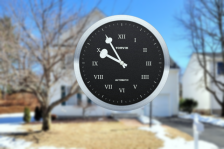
9:55
